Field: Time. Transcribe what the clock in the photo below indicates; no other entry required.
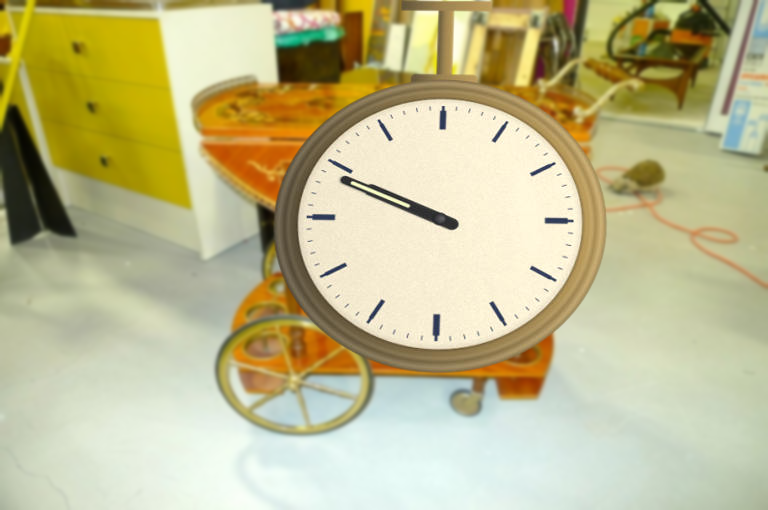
9:49
